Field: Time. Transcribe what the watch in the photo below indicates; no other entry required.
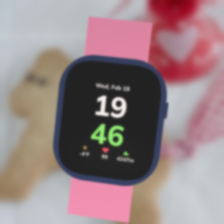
19:46
